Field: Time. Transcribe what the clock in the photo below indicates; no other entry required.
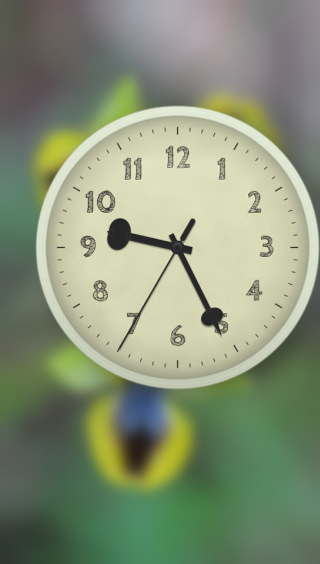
9:25:35
